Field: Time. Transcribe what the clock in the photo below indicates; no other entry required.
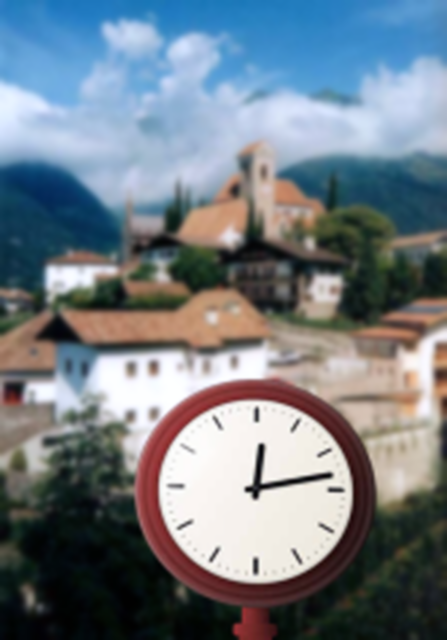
12:13
